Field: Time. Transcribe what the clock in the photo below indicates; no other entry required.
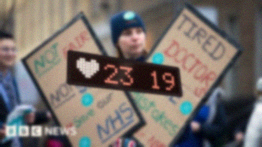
23:19
